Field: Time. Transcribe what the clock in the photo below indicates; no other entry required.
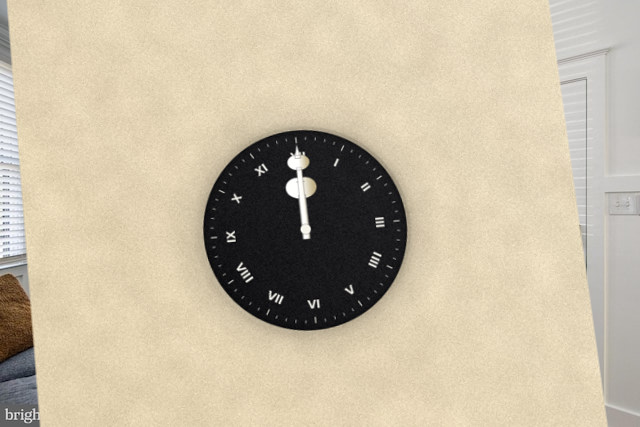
12:00
